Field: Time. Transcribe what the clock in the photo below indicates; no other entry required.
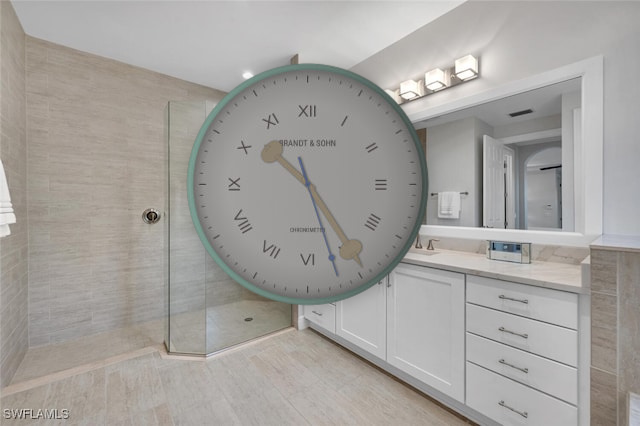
10:24:27
